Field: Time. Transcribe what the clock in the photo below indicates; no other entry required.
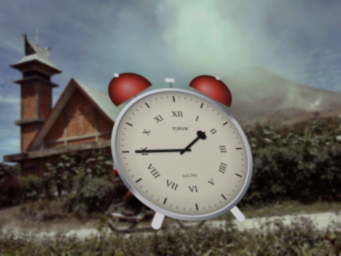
1:45
